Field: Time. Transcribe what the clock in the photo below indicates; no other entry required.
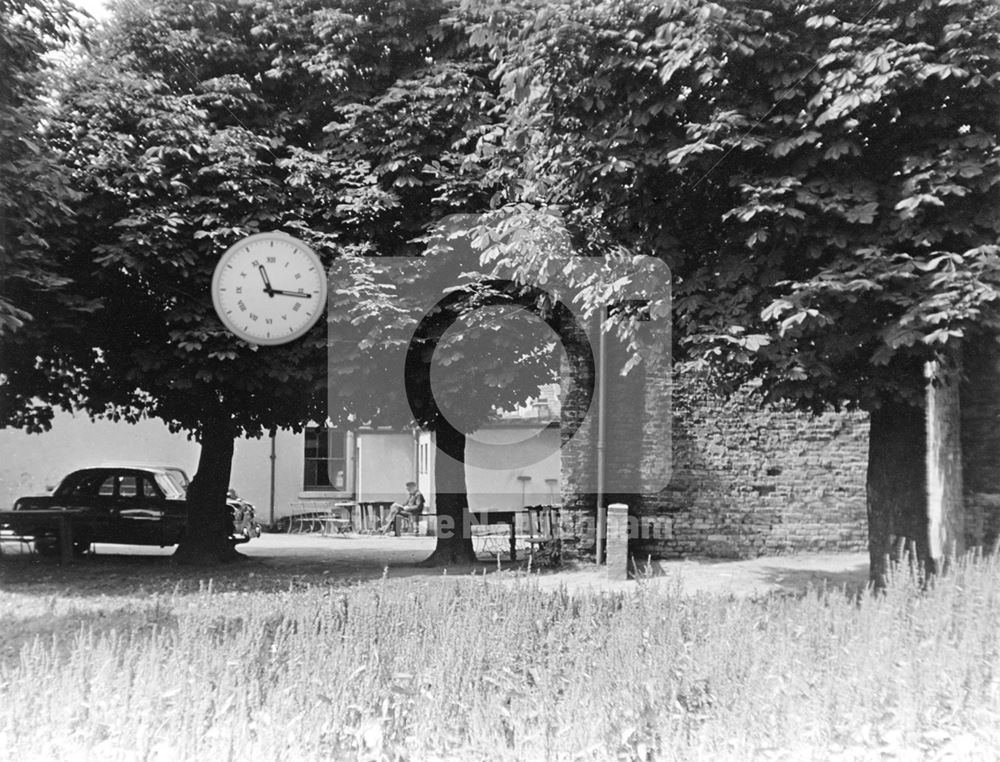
11:16
